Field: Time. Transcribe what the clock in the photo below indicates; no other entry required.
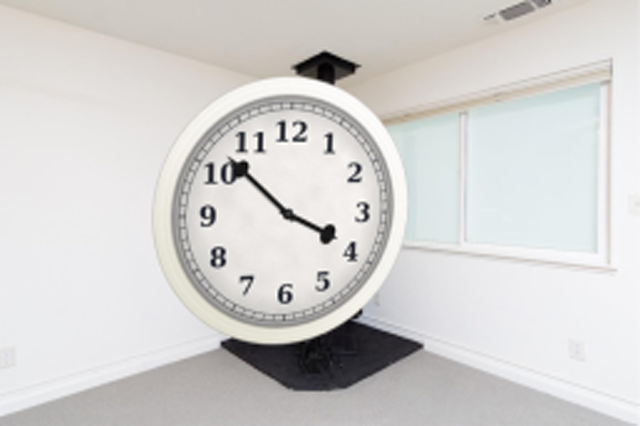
3:52
